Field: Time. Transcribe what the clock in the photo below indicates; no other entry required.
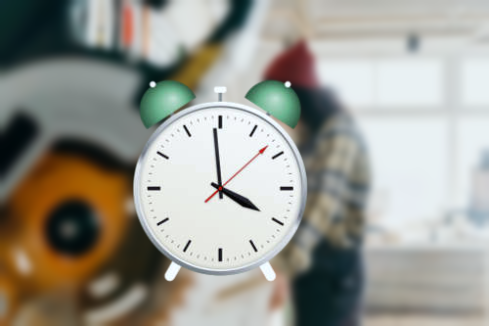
3:59:08
